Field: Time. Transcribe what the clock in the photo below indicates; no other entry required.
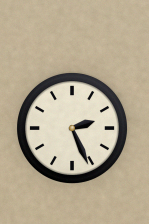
2:26
